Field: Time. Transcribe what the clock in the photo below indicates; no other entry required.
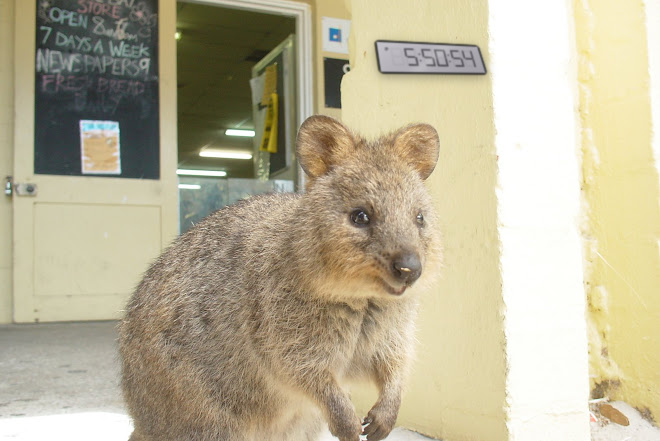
5:50:54
